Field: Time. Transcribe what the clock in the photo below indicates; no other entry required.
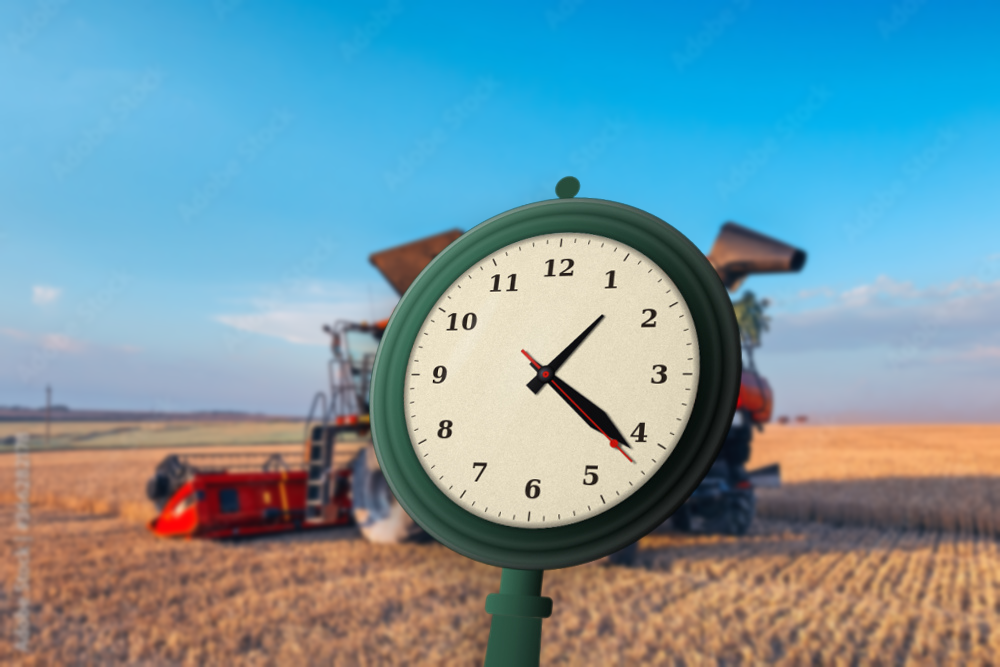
1:21:22
